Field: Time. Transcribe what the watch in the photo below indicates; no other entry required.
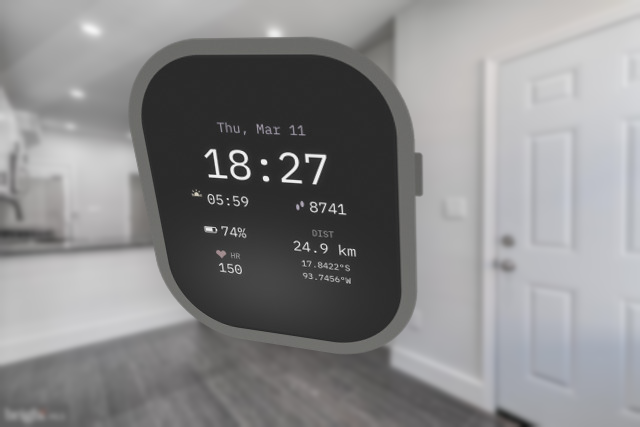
18:27
